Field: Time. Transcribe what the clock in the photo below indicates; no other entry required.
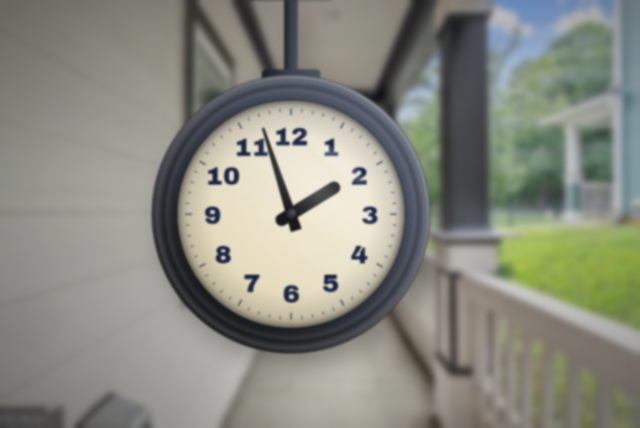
1:57
